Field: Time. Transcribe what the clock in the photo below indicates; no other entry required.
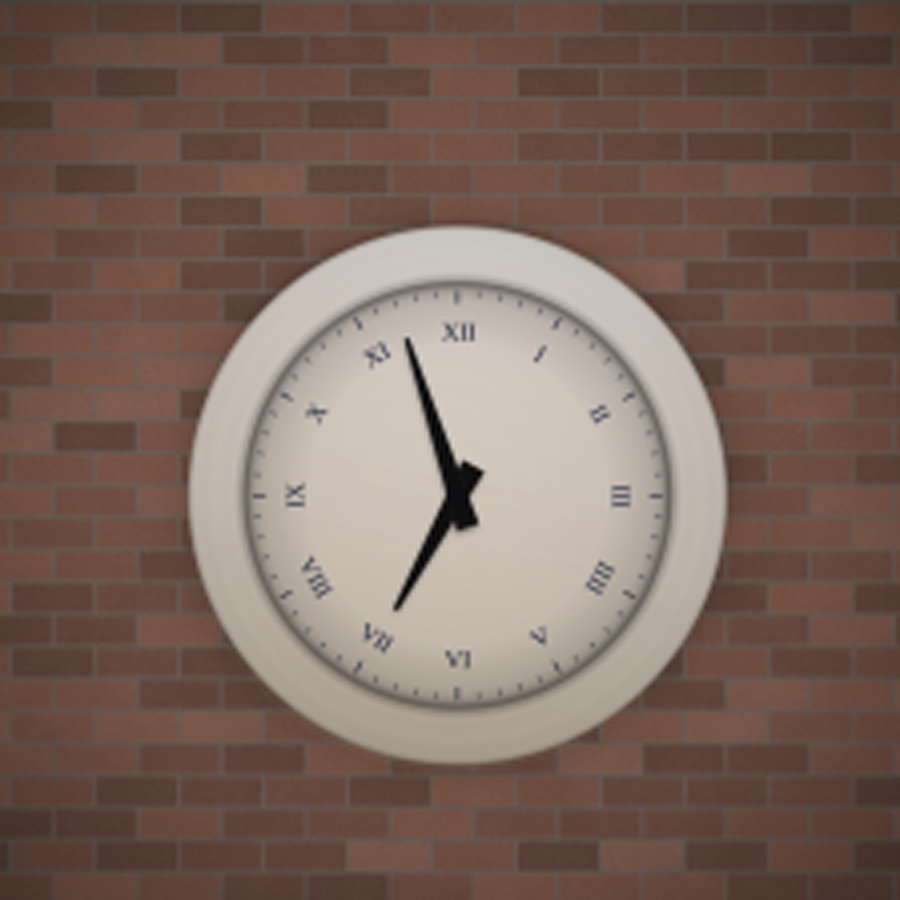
6:57
